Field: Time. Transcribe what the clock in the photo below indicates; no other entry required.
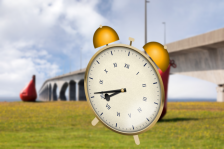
7:41
